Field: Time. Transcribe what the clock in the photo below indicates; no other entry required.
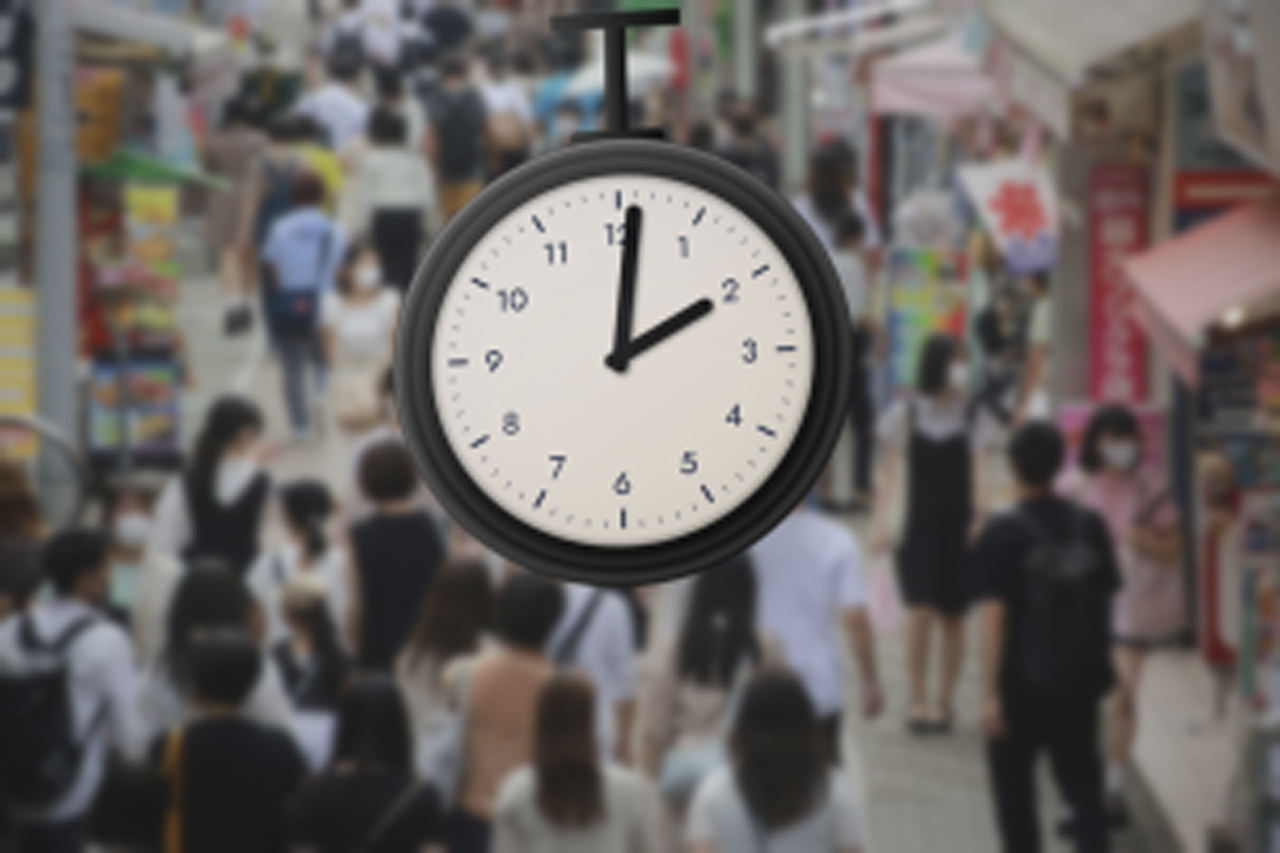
2:01
